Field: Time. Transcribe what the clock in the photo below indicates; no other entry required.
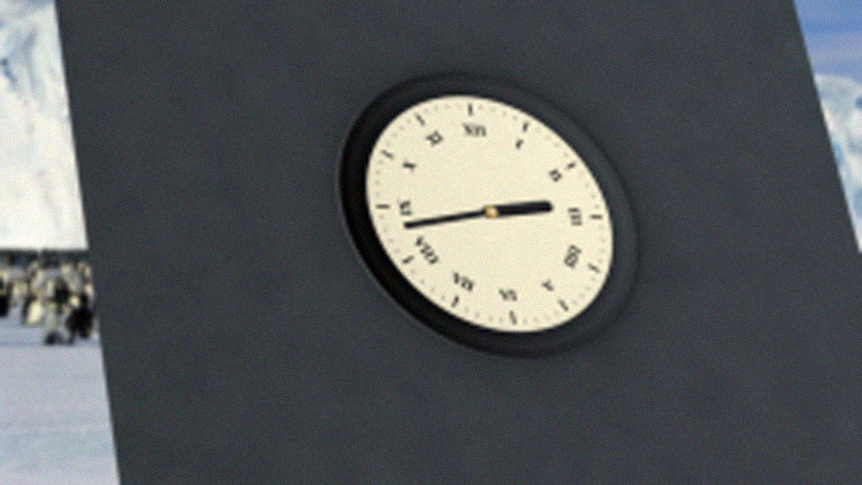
2:43
